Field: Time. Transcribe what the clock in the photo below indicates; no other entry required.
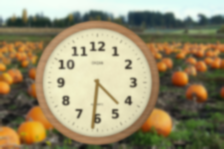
4:31
